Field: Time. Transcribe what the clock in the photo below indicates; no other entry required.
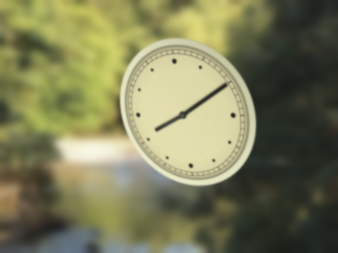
8:10
